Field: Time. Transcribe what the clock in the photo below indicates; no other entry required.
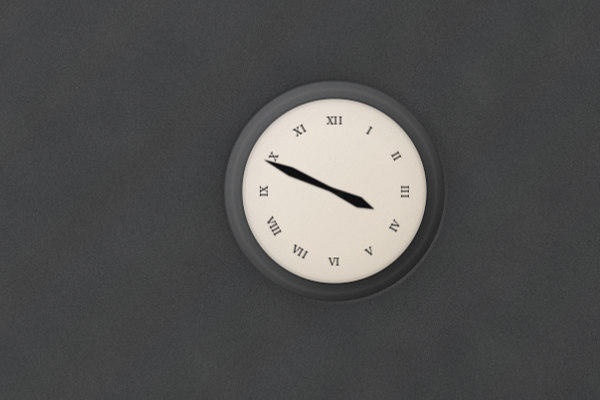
3:49
